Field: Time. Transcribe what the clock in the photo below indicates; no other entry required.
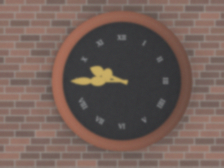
9:45
